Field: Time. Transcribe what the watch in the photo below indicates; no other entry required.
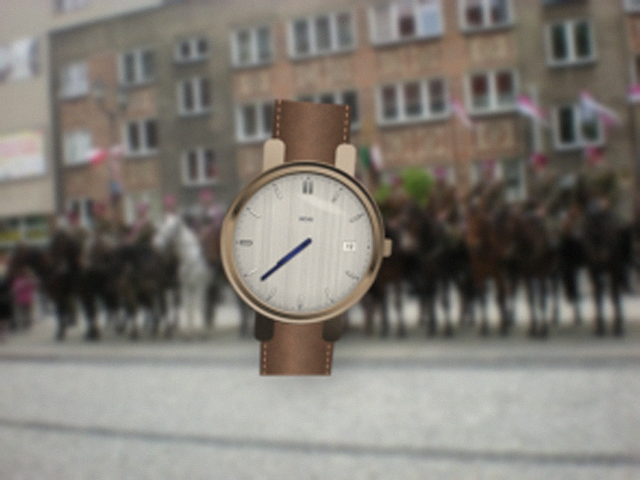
7:38
